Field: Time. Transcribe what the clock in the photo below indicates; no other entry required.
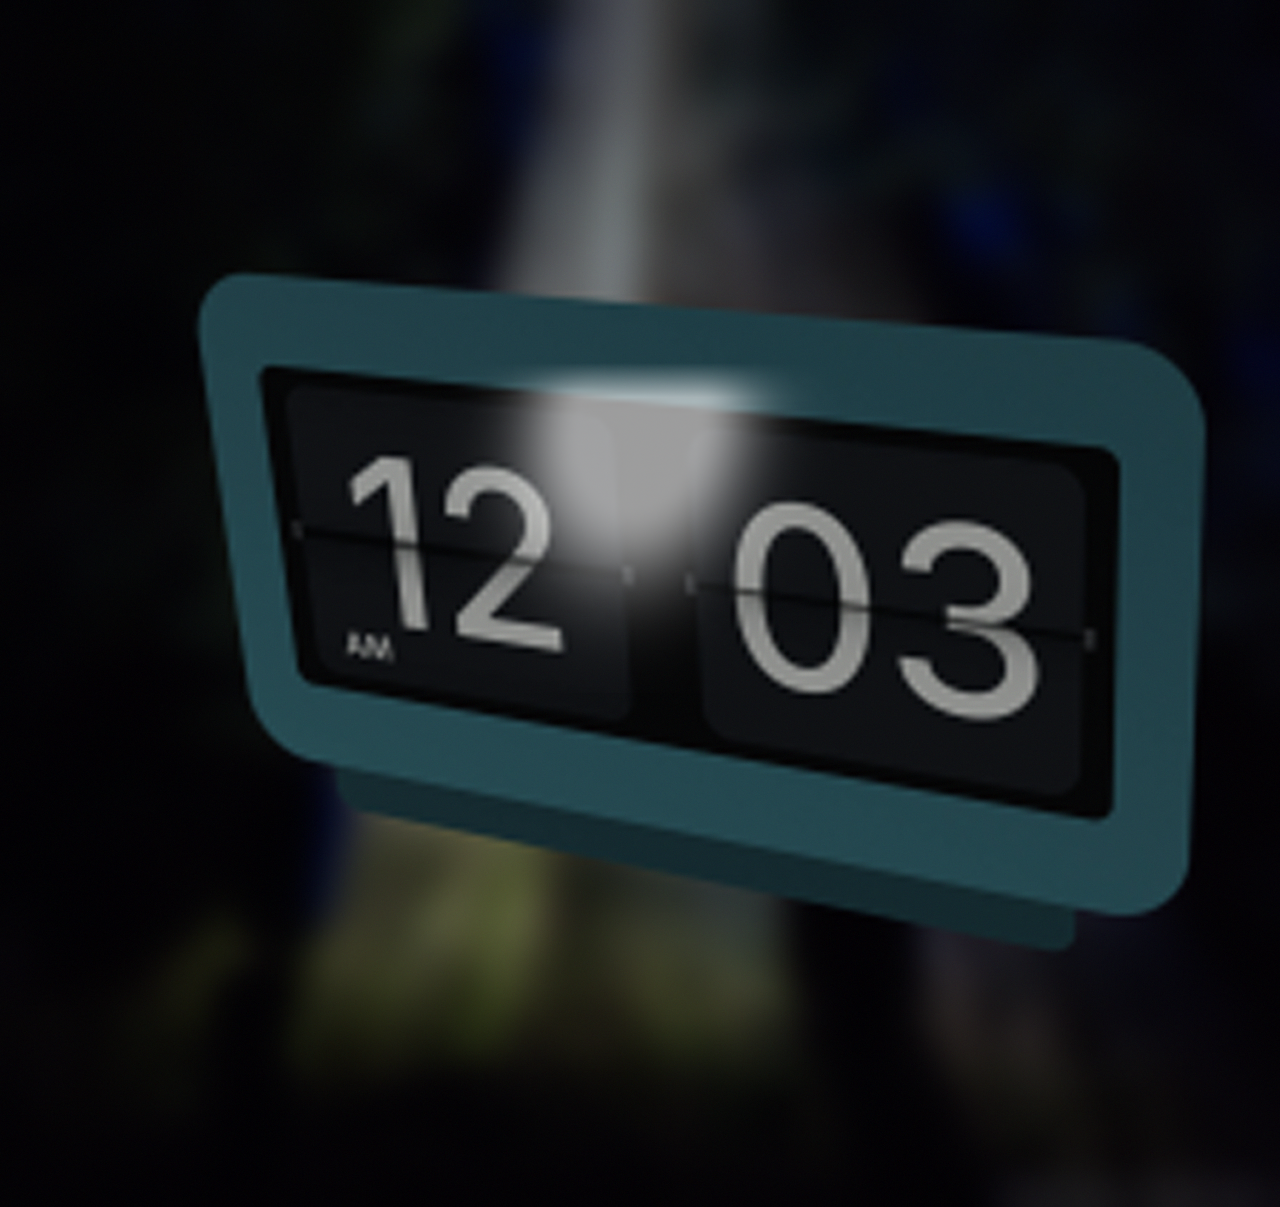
12:03
